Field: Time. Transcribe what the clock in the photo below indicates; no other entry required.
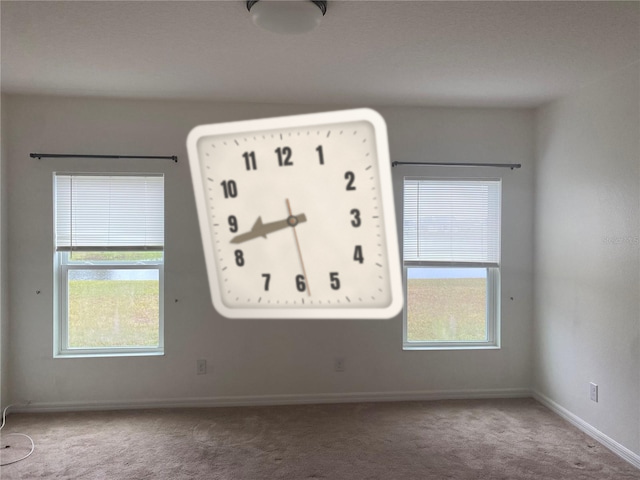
8:42:29
